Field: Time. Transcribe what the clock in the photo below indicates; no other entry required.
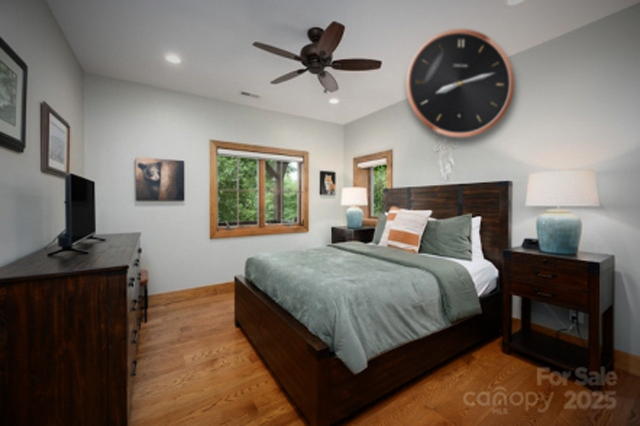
8:12
